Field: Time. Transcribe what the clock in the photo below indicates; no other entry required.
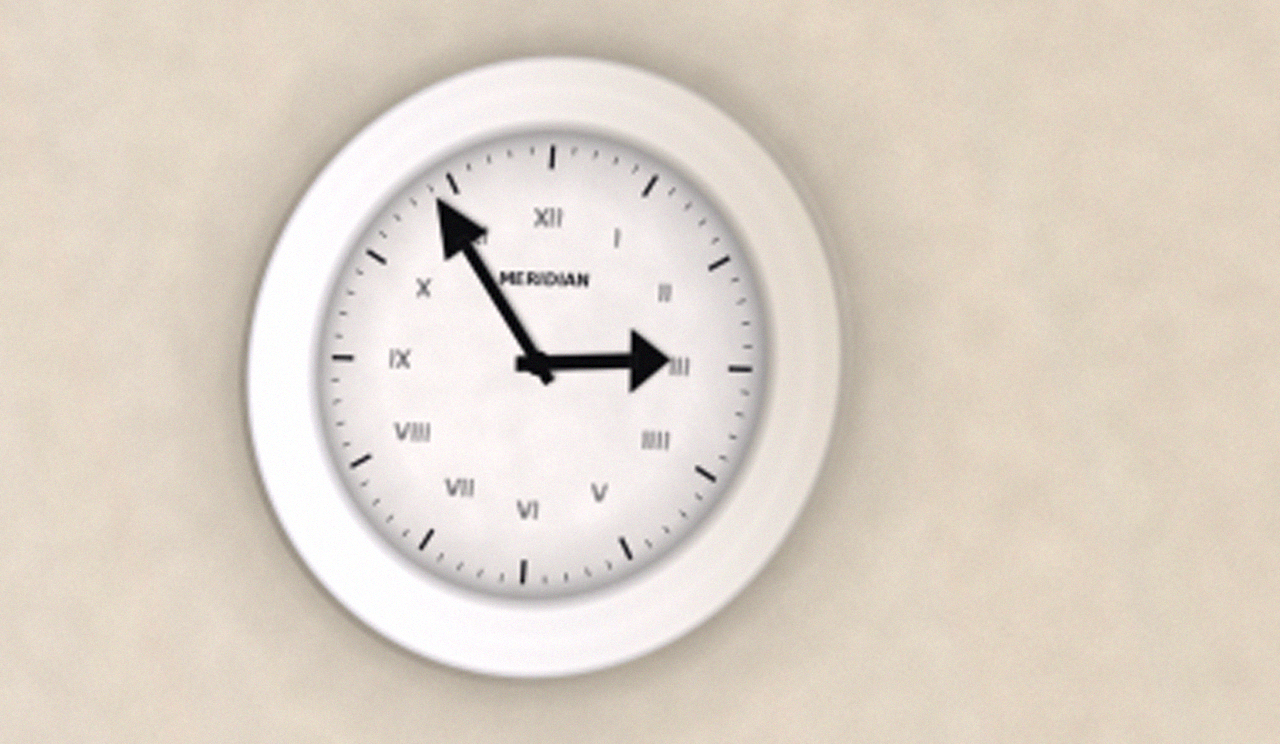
2:54
